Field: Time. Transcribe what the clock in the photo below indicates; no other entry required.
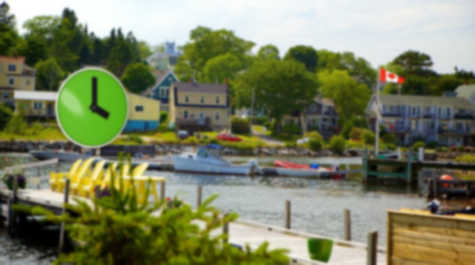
4:00
